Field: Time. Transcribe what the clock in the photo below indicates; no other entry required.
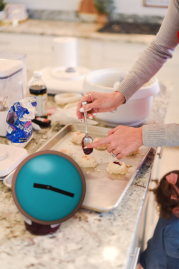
9:18
